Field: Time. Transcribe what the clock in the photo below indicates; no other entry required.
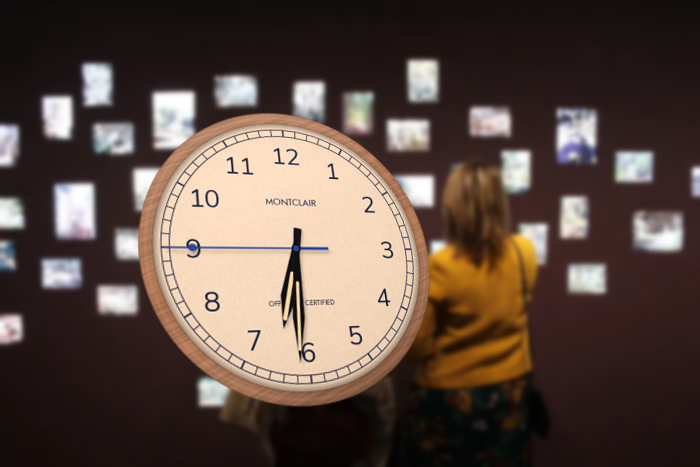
6:30:45
